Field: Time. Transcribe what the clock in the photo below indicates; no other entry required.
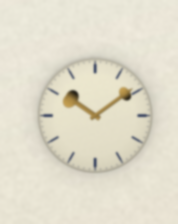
10:09
